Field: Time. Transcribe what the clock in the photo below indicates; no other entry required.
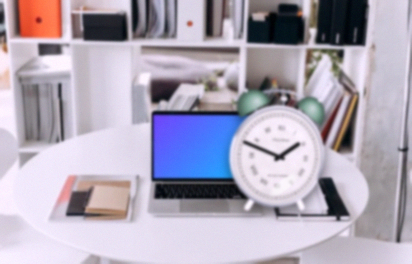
1:48
